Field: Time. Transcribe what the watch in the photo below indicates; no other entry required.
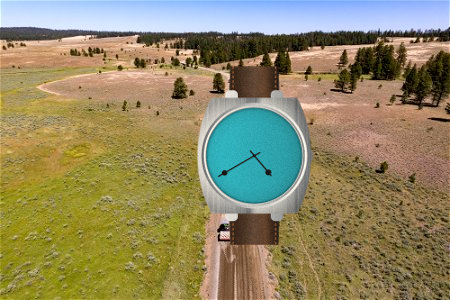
4:40
